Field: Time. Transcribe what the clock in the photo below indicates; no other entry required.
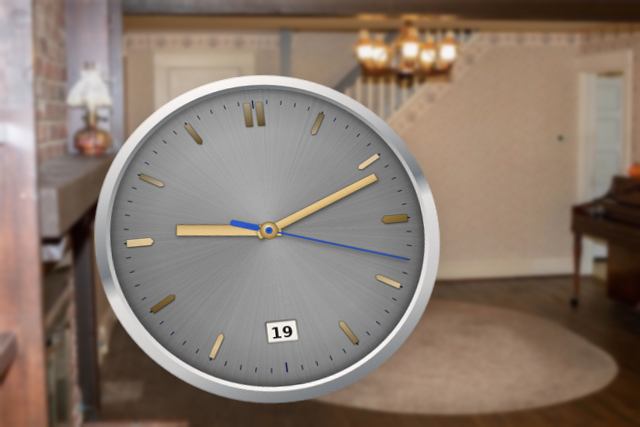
9:11:18
